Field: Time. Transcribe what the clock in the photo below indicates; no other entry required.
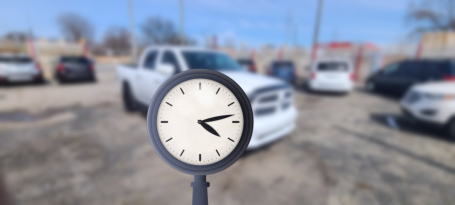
4:13
